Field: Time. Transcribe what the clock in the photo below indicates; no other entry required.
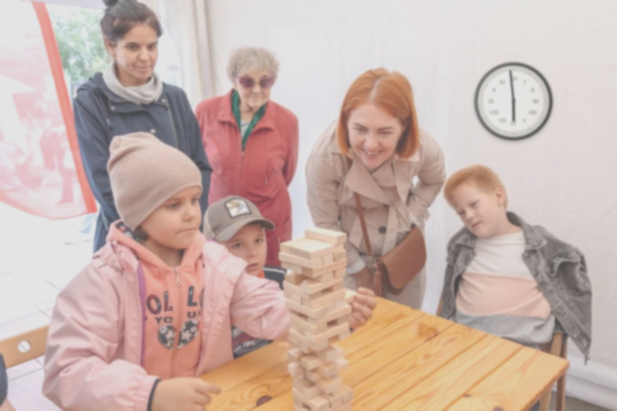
5:59
